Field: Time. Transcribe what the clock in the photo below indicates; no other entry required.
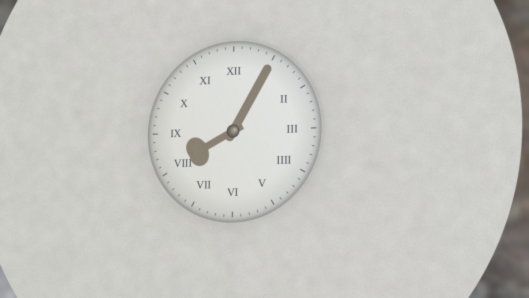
8:05
